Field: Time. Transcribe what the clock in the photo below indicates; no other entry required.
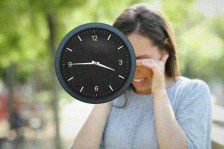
3:45
